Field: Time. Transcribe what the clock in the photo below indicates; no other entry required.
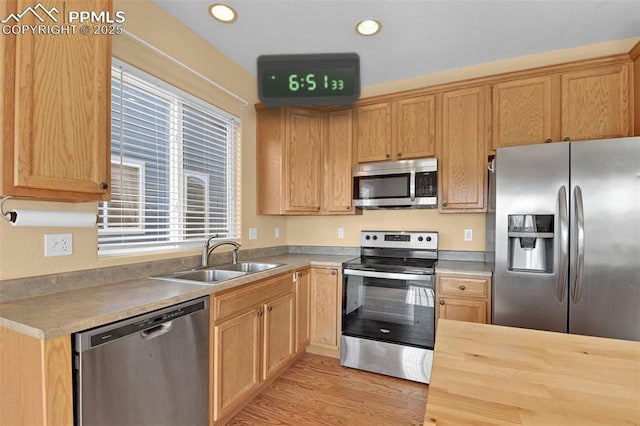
6:51
